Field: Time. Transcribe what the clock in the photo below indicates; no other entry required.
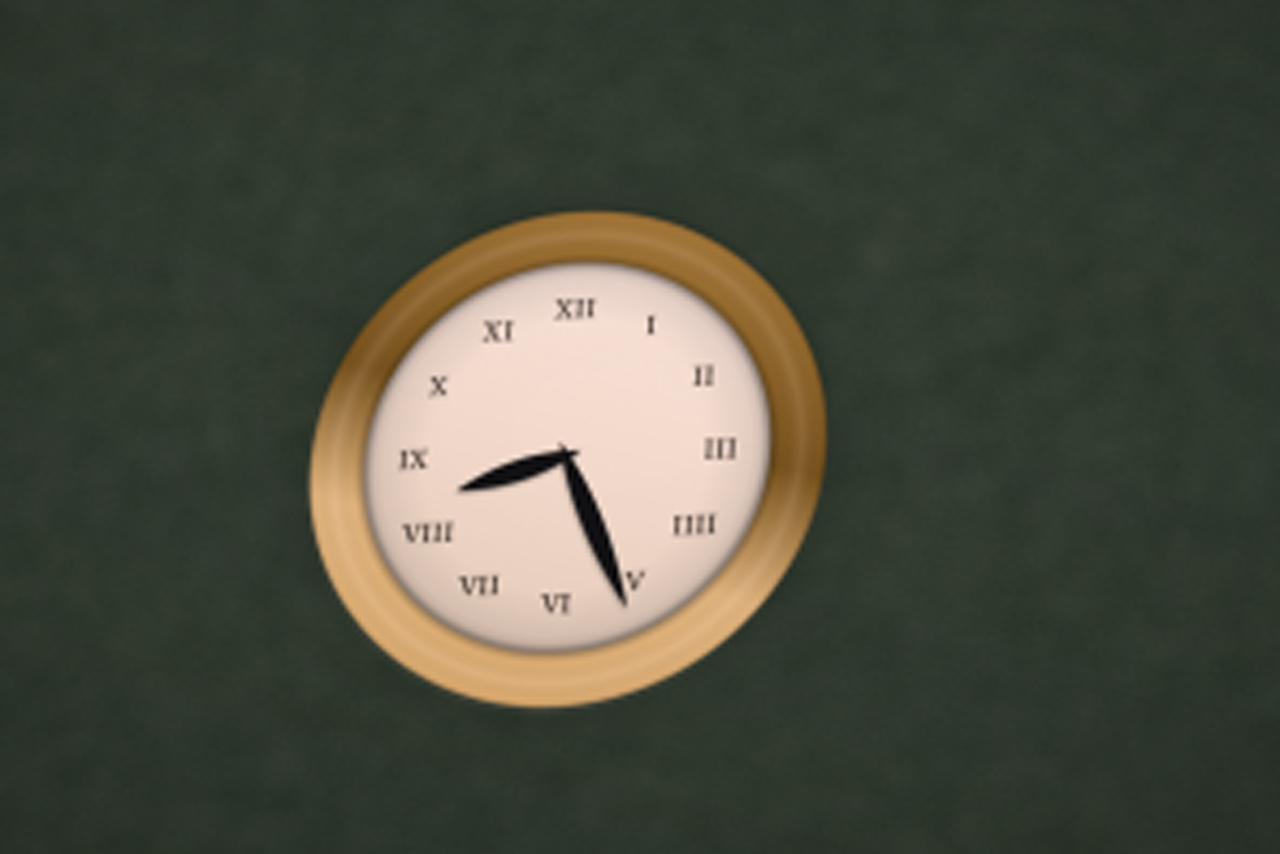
8:26
